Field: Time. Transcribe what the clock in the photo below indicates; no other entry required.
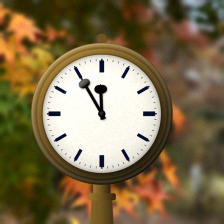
11:55
